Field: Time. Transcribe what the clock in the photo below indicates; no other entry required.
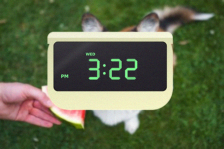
3:22
